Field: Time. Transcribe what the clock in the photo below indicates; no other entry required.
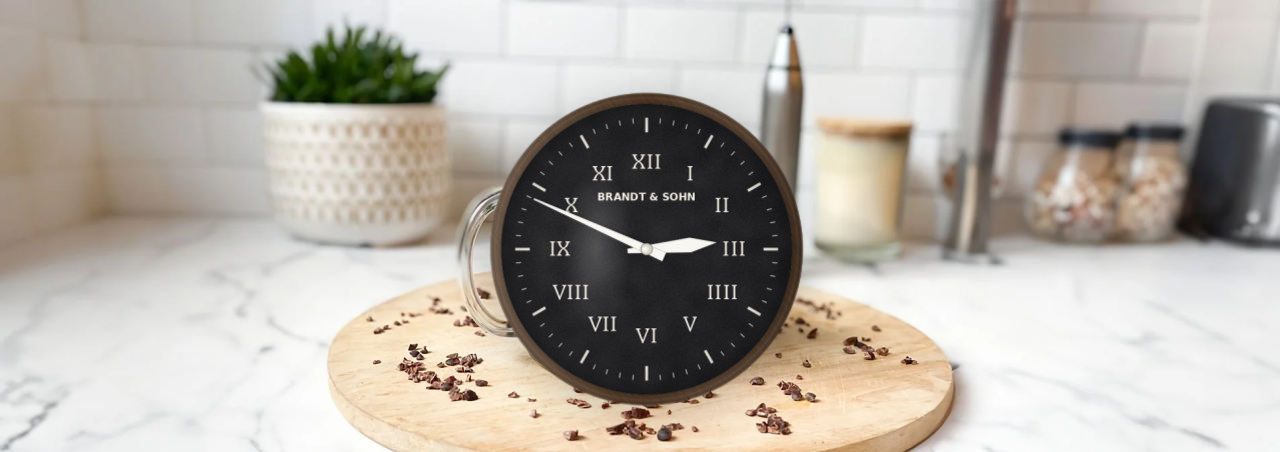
2:49
